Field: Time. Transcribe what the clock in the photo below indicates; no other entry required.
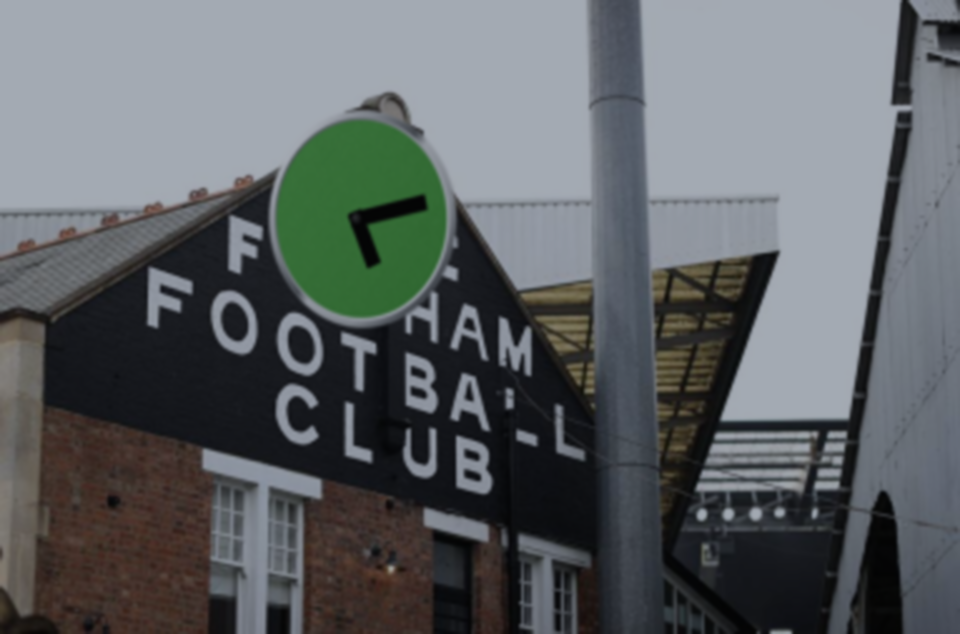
5:13
